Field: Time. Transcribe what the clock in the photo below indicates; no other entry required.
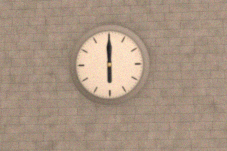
6:00
